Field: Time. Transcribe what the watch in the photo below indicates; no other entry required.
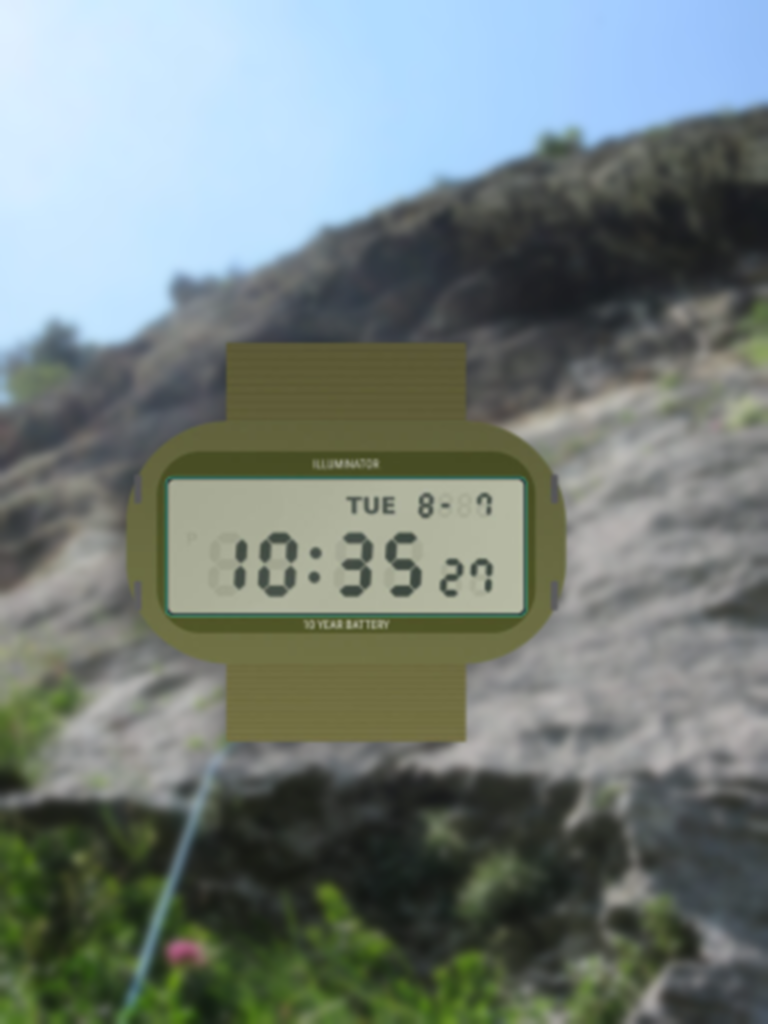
10:35:27
